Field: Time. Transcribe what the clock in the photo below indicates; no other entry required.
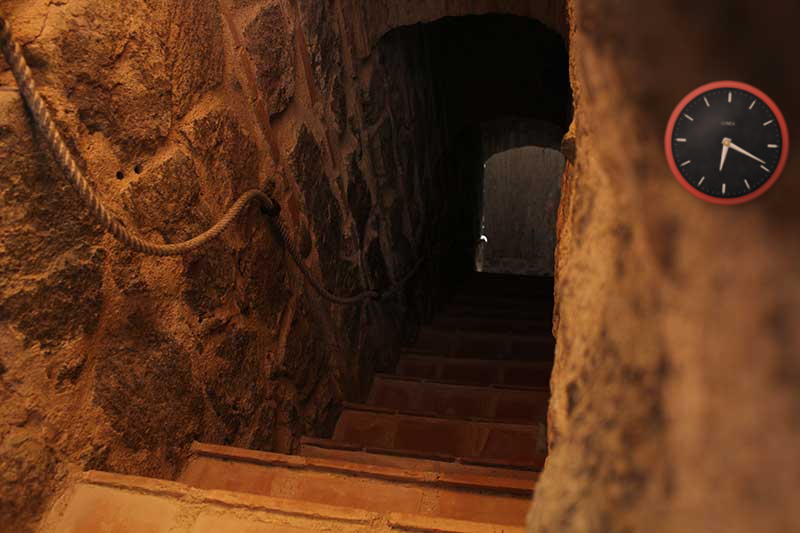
6:19
